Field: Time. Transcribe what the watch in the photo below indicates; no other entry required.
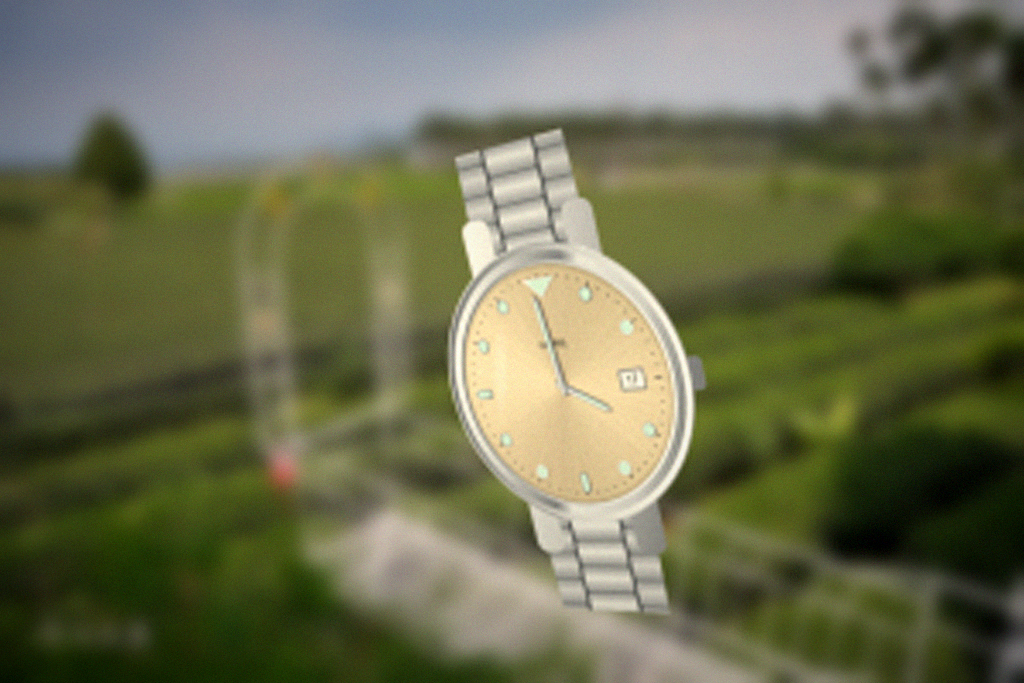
3:59
